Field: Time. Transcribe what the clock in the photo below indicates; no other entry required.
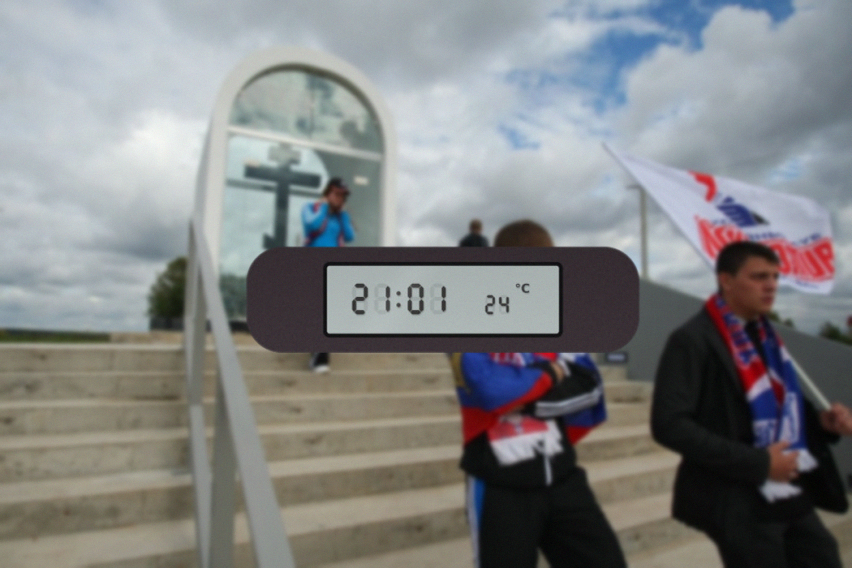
21:01
